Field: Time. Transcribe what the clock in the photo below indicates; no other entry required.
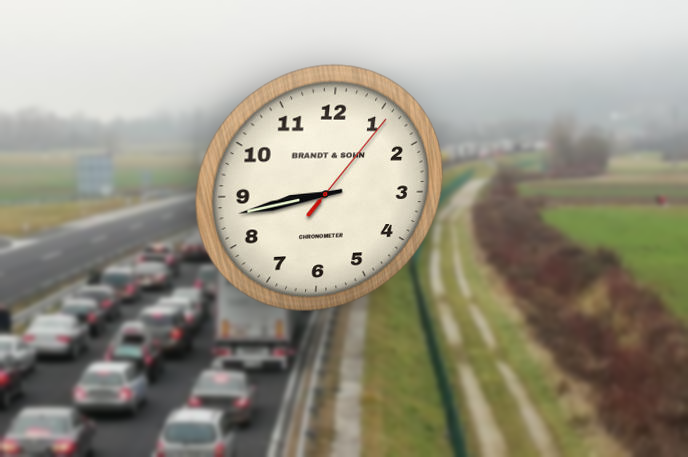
8:43:06
